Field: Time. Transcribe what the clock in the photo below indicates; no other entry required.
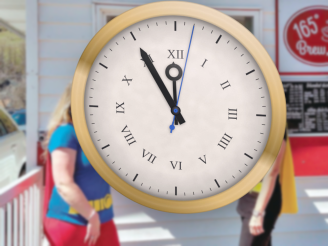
11:55:02
